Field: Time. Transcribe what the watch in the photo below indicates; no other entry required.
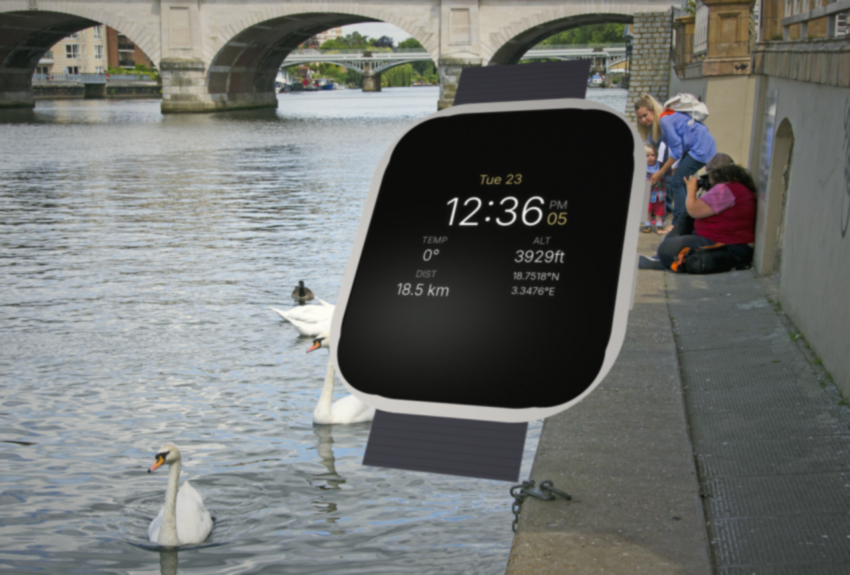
12:36:05
